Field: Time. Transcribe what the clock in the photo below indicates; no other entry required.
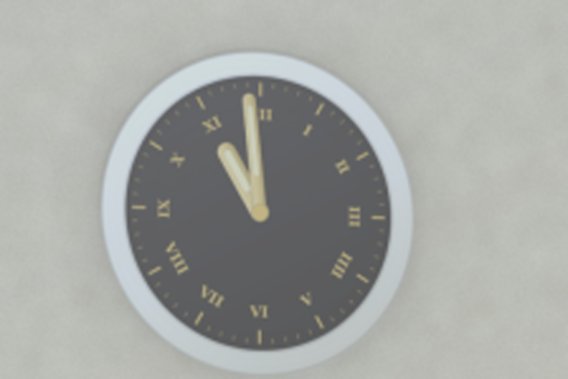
10:59
